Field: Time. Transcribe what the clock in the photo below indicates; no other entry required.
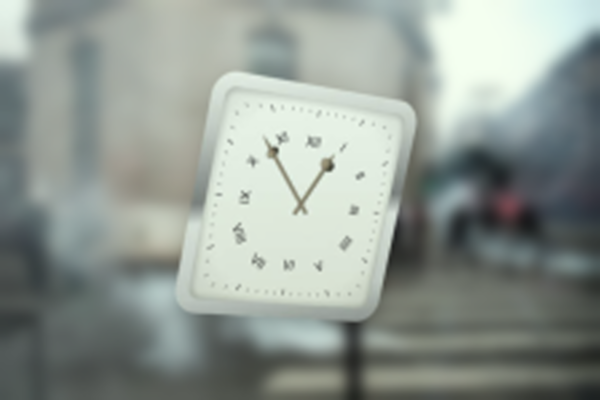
12:53
